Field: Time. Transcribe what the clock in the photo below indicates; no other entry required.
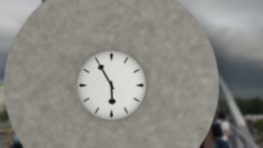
5:55
